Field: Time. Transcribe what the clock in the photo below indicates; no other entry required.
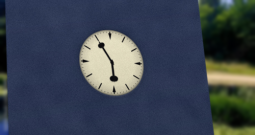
5:55
